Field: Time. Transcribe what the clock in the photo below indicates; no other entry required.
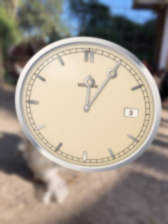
12:05
